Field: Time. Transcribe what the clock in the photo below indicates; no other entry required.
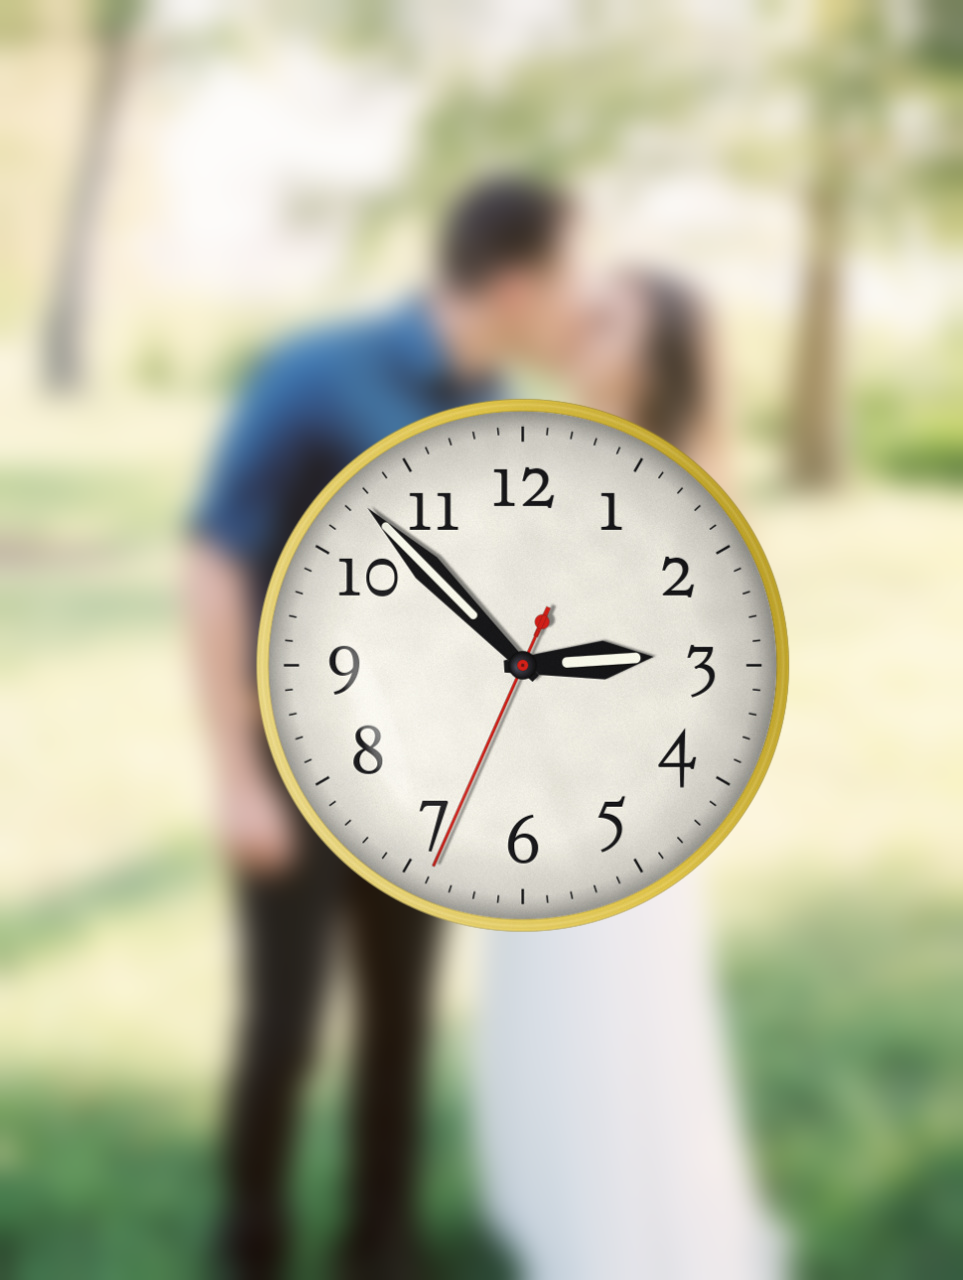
2:52:34
